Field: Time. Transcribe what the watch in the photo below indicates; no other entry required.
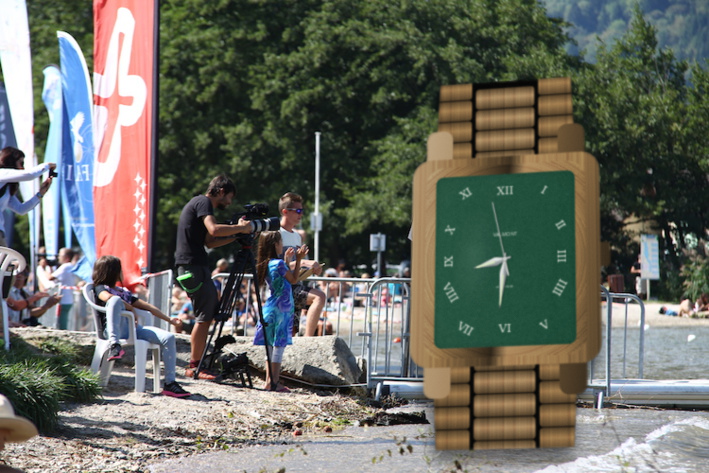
8:30:58
